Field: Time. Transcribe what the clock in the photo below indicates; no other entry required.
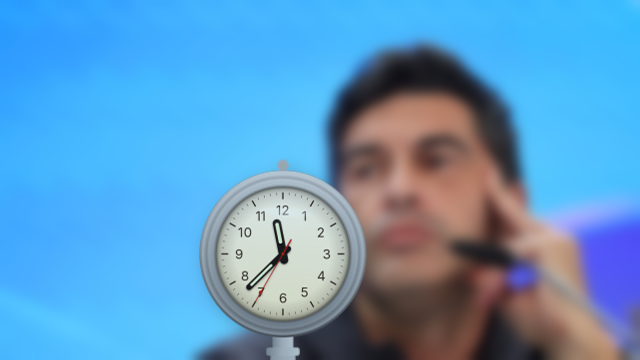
11:37:35
